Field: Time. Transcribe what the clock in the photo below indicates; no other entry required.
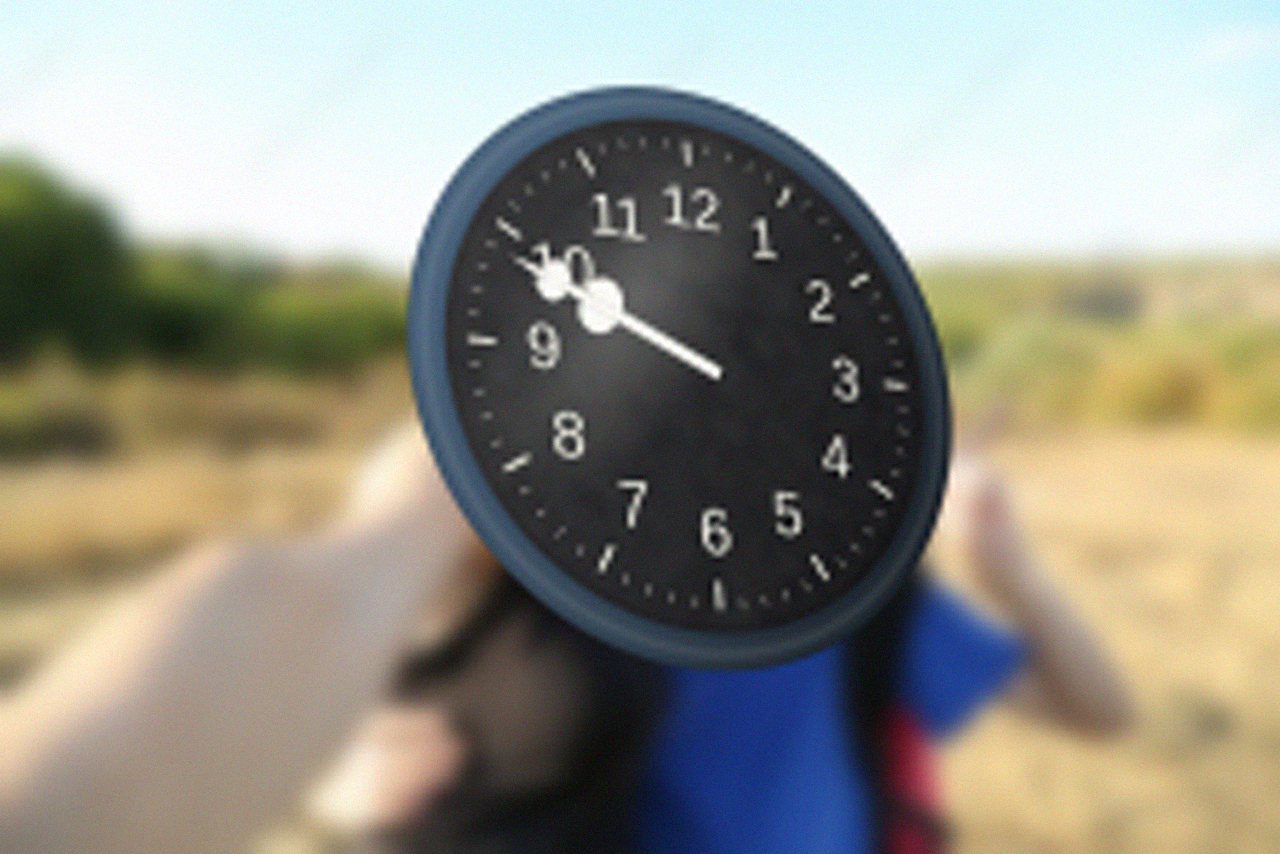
9:49
